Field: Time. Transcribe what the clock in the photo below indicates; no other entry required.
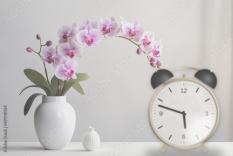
5:48
